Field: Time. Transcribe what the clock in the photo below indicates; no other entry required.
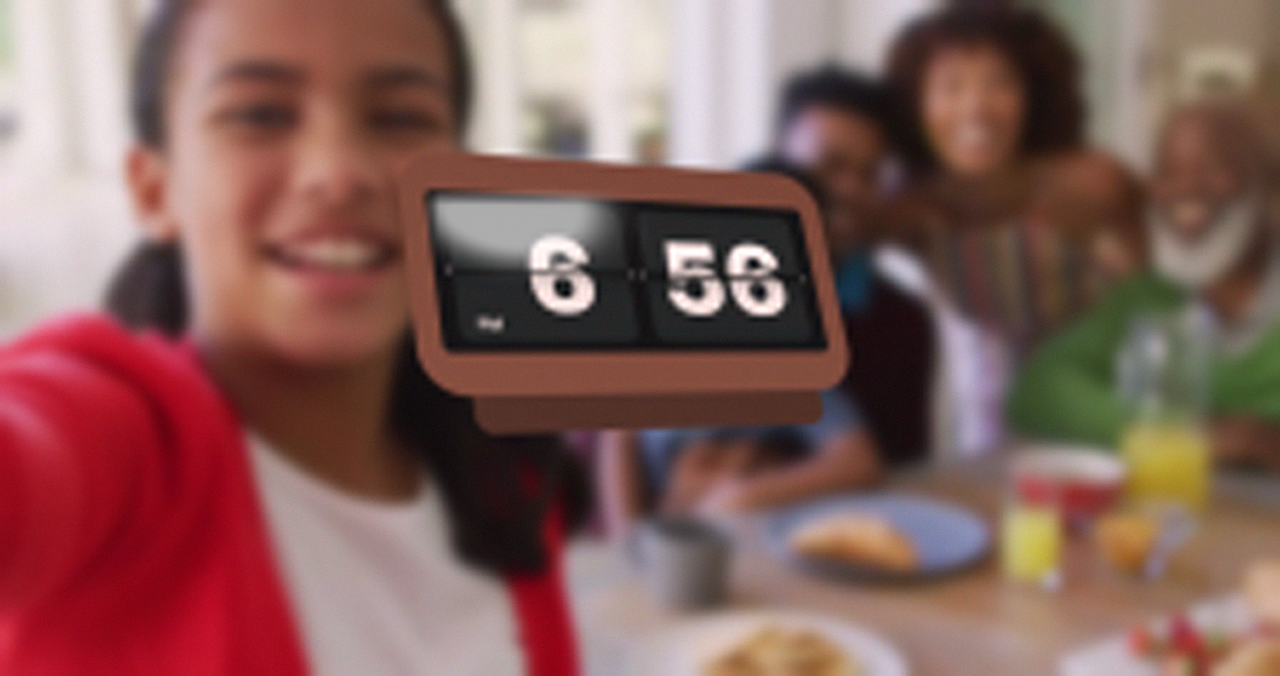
6:56
